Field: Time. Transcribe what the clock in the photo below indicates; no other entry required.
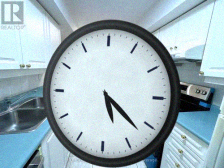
5:22
